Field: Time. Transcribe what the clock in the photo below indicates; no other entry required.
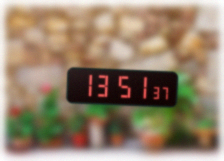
13:51:37
